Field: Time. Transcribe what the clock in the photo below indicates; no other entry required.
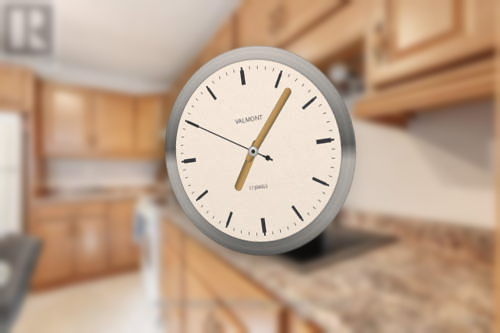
7:06:50
